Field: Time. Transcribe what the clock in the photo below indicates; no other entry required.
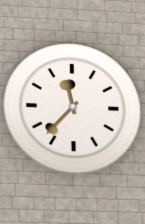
11:37
